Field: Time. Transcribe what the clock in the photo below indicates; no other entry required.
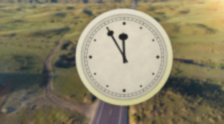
11:55
